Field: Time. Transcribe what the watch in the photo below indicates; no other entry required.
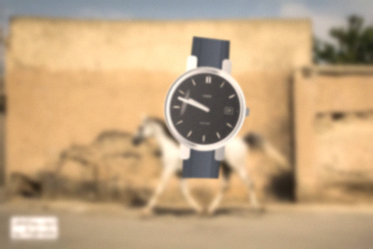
9:48
